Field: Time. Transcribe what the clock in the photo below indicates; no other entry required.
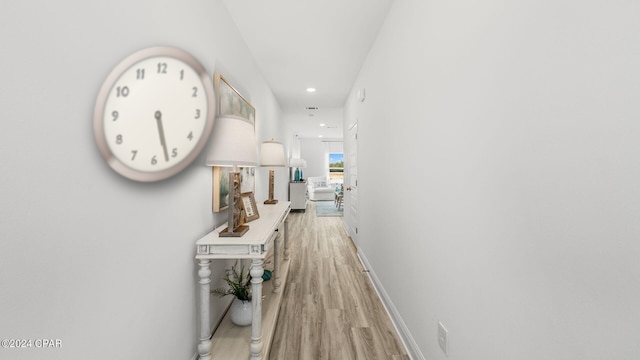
5:27
